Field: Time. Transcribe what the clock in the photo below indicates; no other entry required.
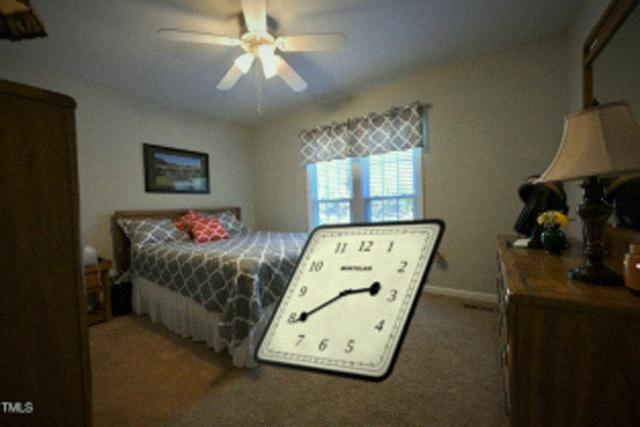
2:39
